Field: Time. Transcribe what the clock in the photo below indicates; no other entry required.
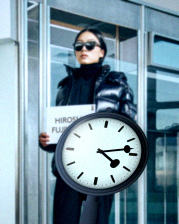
4:13
